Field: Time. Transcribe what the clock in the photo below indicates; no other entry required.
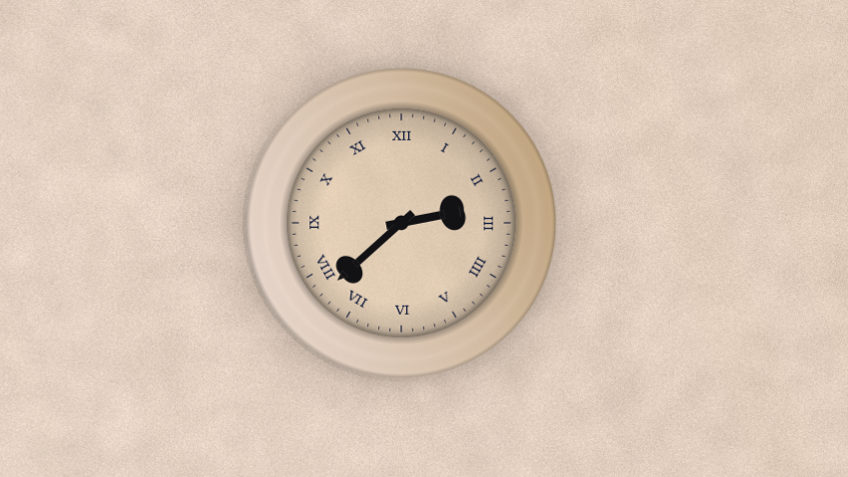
2:38
